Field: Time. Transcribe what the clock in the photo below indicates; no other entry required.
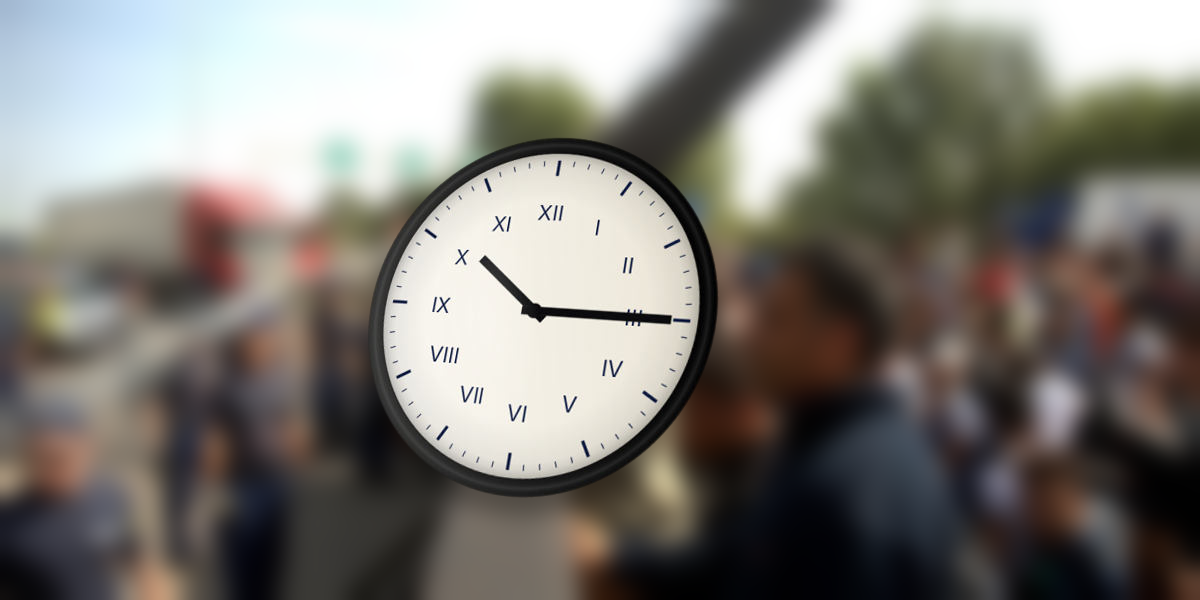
10:15
